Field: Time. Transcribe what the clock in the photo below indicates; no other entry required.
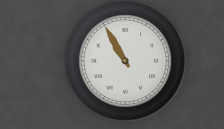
10:55
